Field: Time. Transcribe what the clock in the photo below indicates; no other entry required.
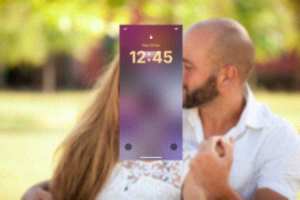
12:45
